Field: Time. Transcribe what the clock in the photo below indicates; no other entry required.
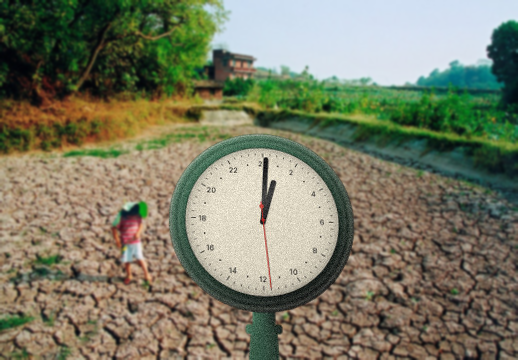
1:00:29
